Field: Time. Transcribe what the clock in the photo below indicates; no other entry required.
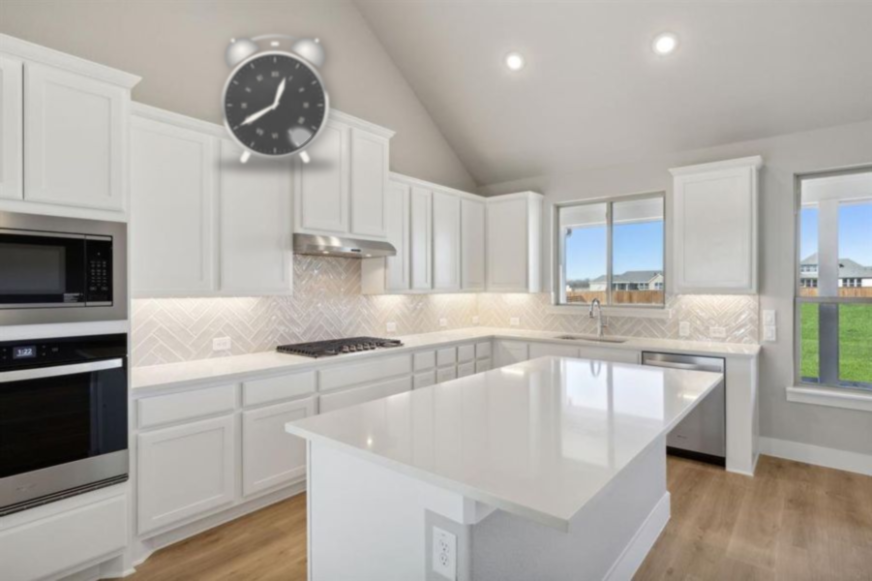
12:40
